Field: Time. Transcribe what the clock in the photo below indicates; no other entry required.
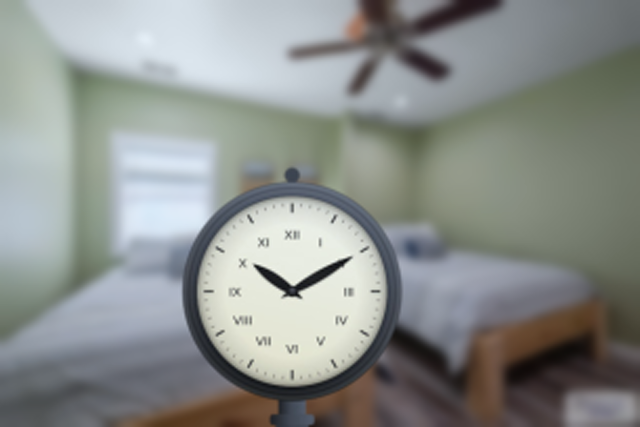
10:10
